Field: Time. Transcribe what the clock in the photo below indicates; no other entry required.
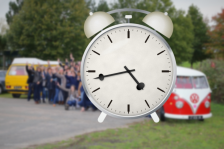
4:43
